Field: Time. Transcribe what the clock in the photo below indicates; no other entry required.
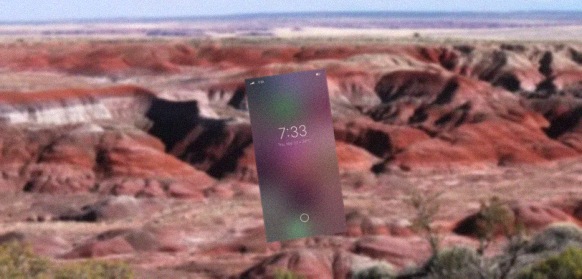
7:33
